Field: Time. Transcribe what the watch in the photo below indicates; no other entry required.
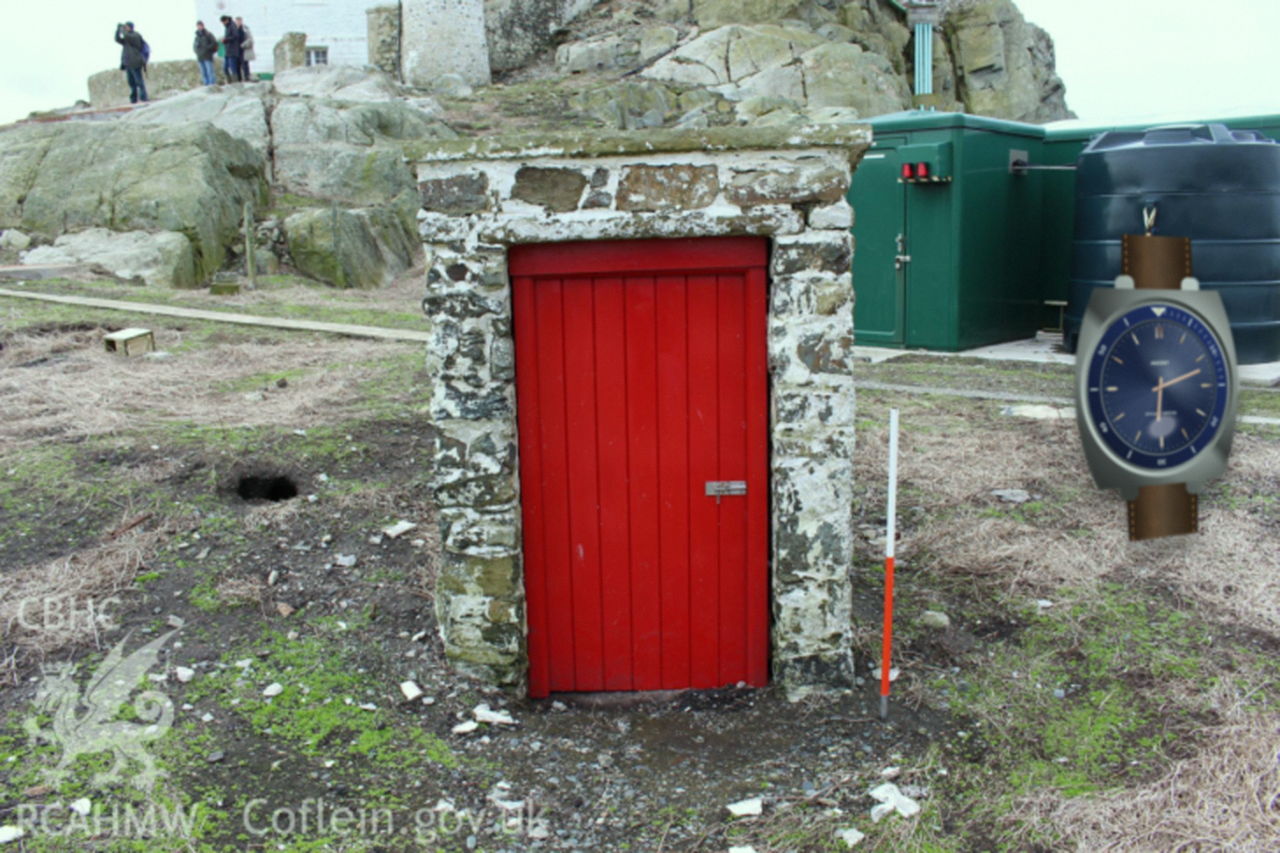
6:12
